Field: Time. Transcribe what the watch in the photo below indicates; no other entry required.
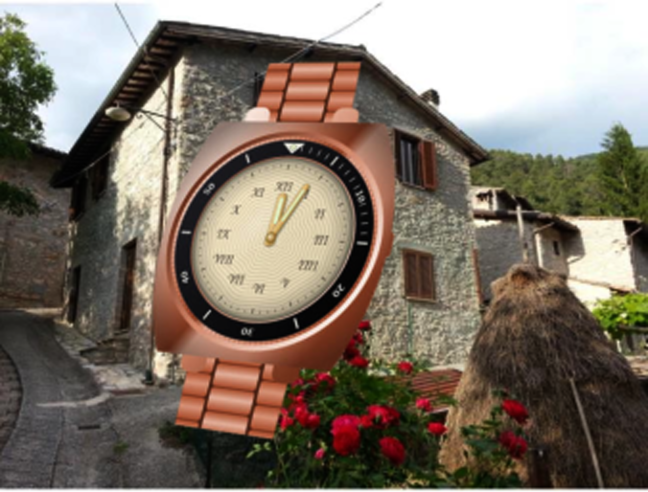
12:04
